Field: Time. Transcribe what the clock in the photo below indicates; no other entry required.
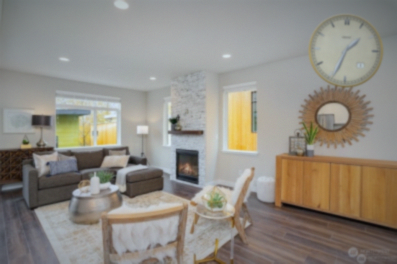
1:34
